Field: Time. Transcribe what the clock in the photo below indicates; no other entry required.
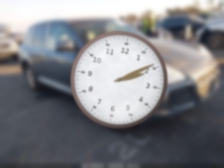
2:09
